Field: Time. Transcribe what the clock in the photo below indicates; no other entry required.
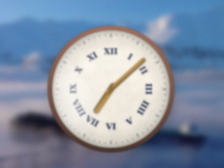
7:08
